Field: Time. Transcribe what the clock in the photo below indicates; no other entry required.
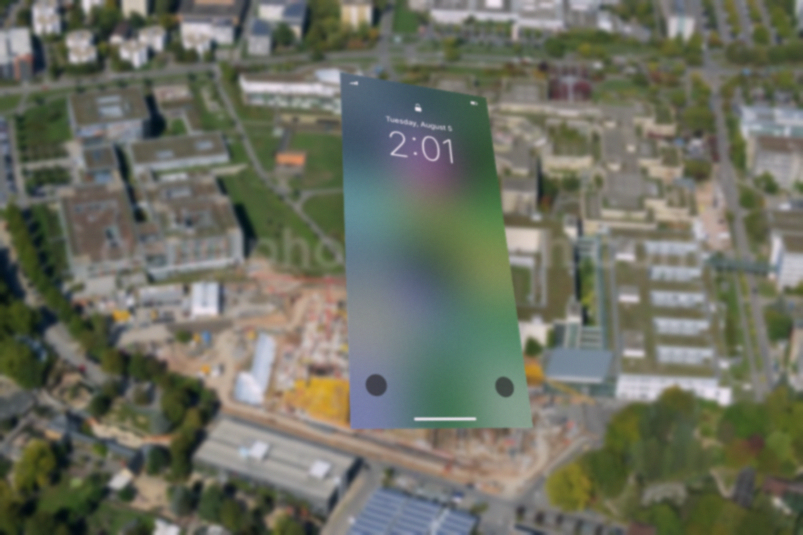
2:01
